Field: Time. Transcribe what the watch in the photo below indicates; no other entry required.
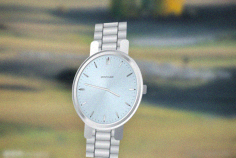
3:47
